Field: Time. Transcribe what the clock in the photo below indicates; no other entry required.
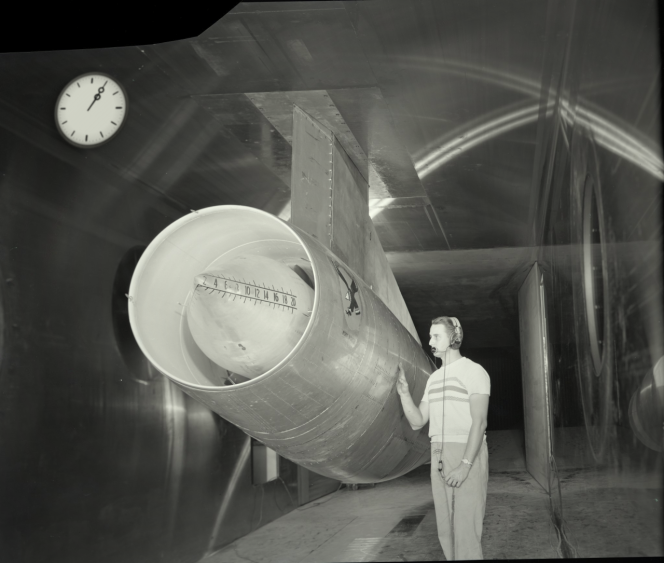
1:05
